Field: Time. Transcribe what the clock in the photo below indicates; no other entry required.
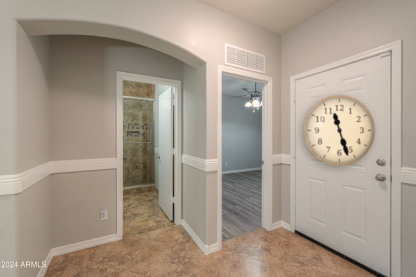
11:27
